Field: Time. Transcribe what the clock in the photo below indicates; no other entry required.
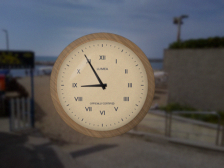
8:55
